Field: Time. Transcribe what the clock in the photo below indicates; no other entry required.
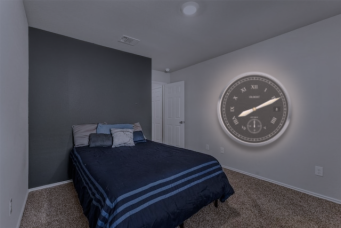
8:11
